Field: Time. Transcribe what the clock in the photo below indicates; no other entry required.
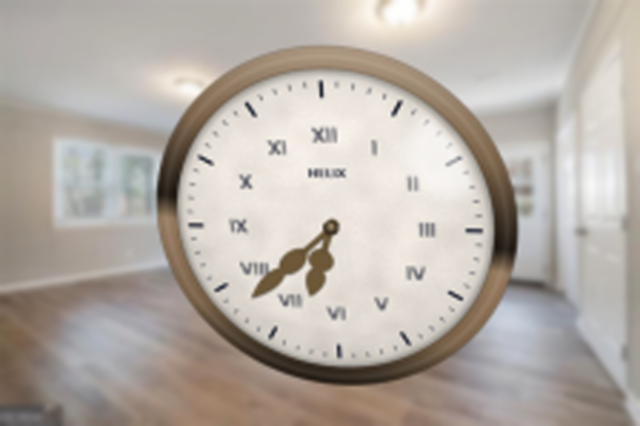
6:38
